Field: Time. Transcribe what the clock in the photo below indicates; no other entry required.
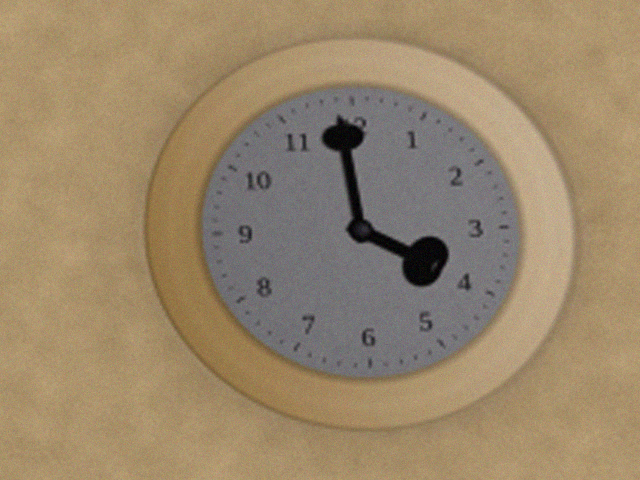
3:59
